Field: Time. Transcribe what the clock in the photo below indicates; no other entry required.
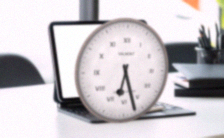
6:27
